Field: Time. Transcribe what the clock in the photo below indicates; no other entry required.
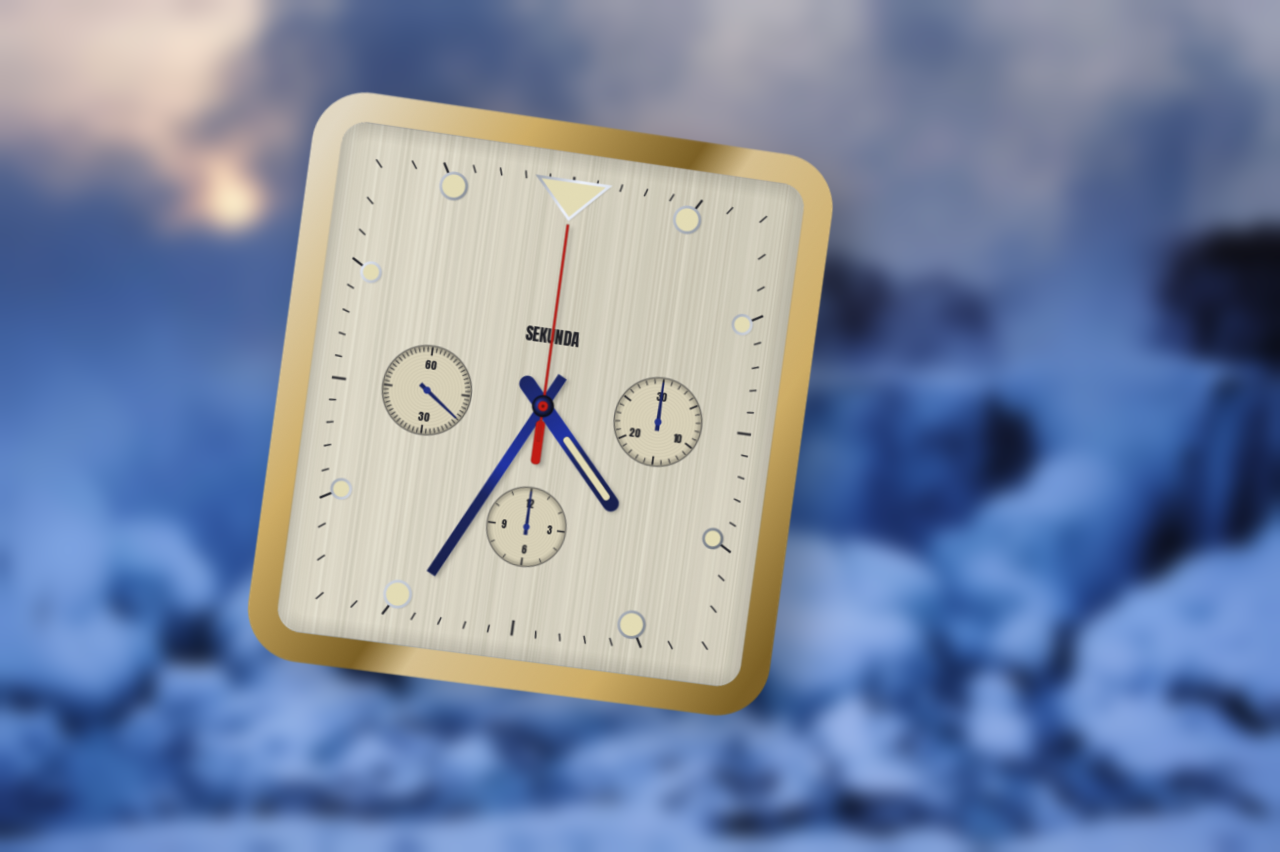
4:34:21
